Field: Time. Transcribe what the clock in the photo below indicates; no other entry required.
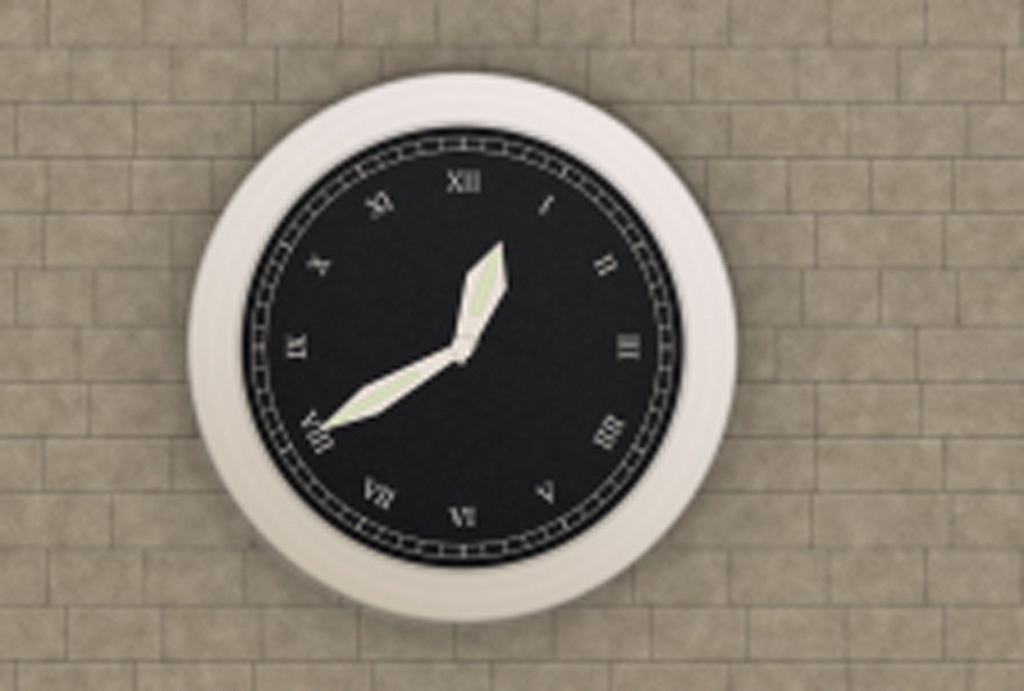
12:40
